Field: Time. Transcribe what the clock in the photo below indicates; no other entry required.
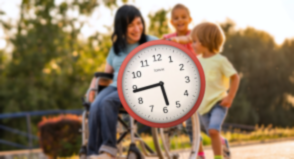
5:44
